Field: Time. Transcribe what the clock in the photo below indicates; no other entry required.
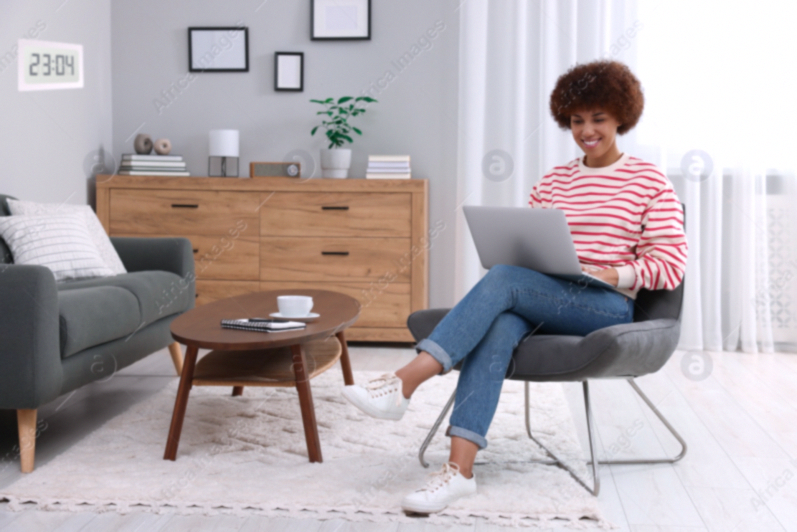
23:04
